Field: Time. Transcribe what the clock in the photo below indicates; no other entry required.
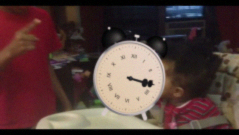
3:16
